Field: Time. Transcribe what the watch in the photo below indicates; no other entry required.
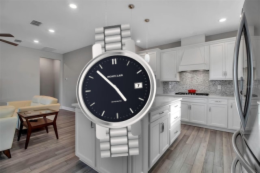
4:53
